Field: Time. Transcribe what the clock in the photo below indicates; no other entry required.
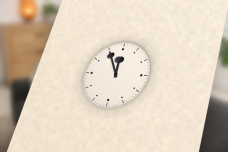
11:55
